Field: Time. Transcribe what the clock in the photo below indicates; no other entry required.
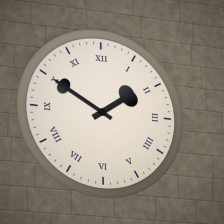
1:50
